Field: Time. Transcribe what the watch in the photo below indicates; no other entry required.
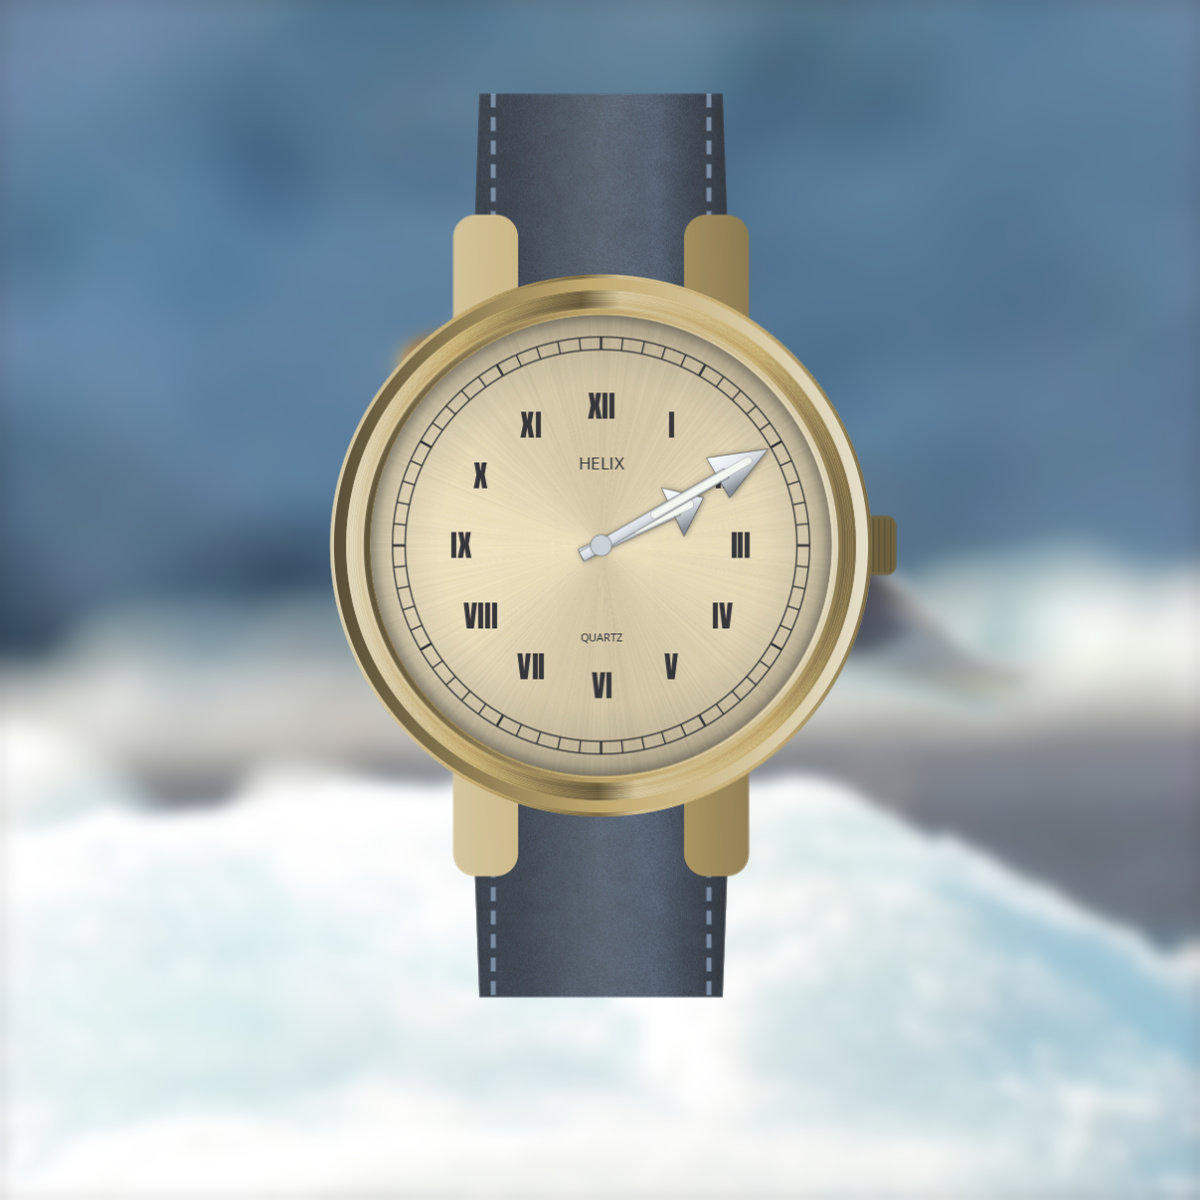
2:10
